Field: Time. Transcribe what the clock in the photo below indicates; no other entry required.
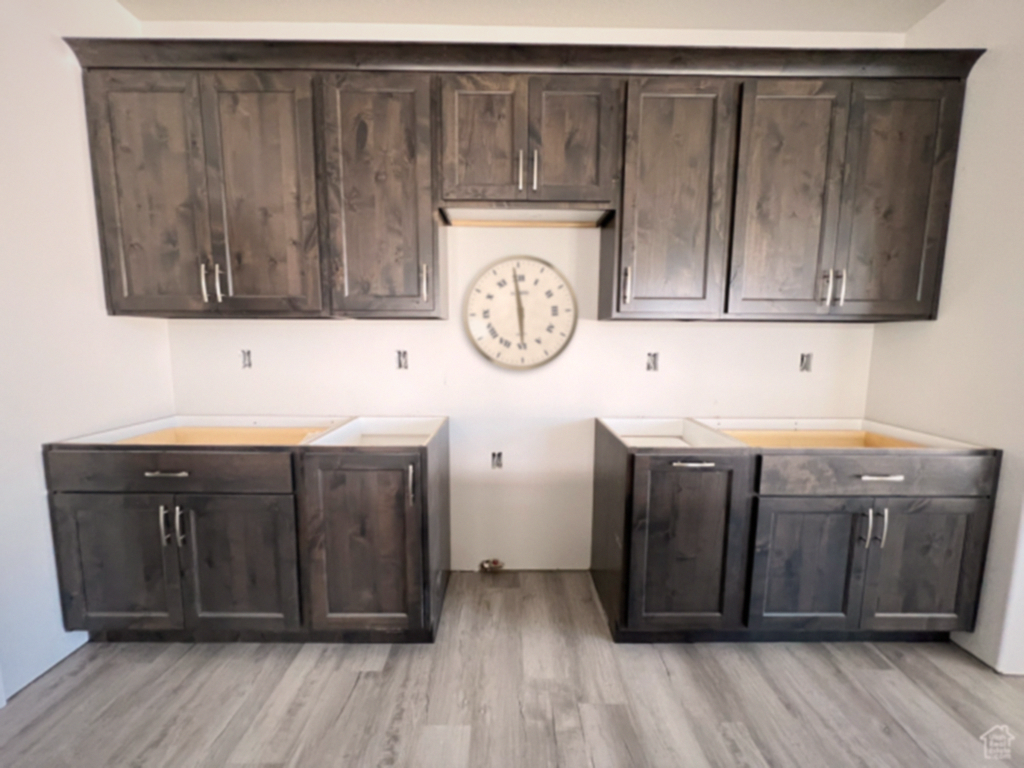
5:59
